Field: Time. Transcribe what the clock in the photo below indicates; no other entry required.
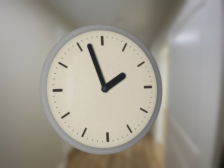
1:57
